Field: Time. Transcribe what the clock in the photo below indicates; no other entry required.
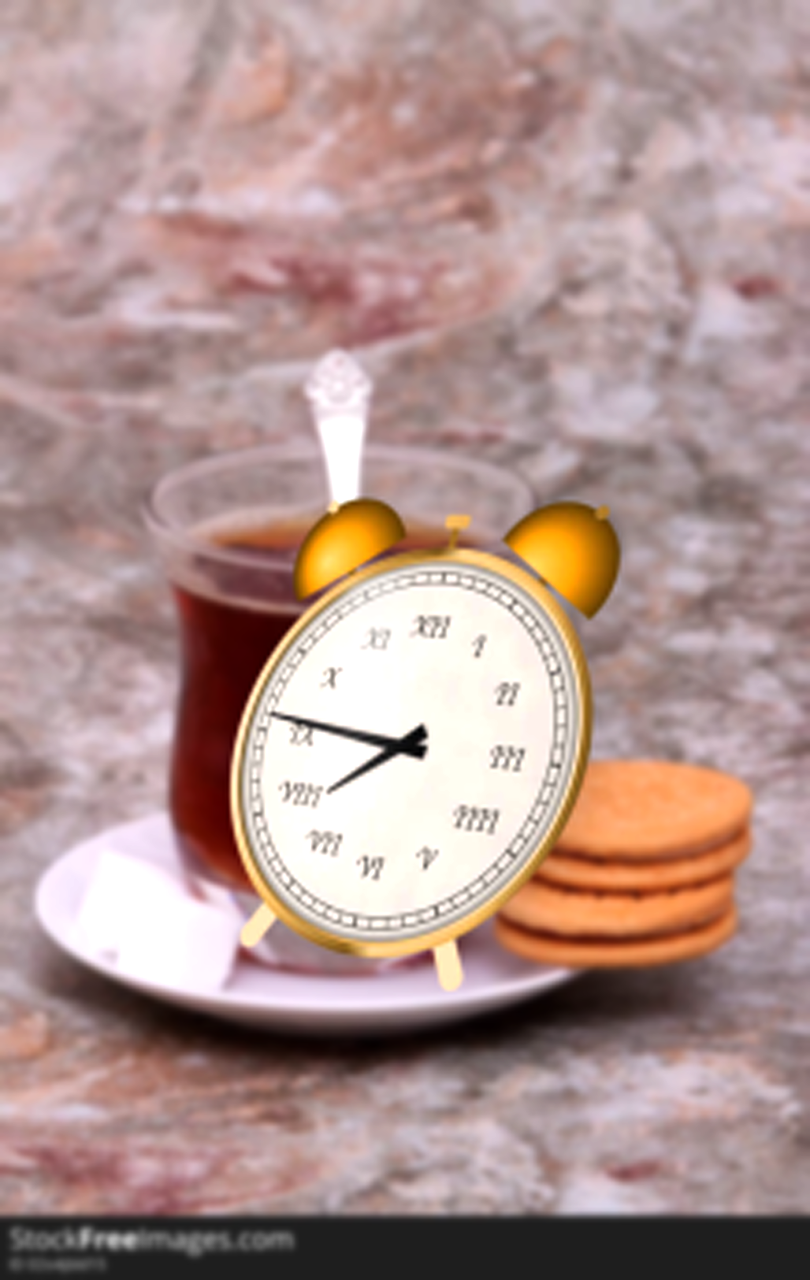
7:46
